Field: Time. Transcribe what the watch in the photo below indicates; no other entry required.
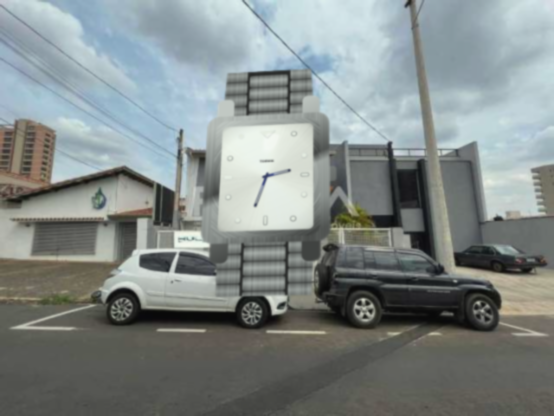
2:33
